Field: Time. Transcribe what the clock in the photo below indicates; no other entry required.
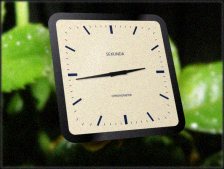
2:44
